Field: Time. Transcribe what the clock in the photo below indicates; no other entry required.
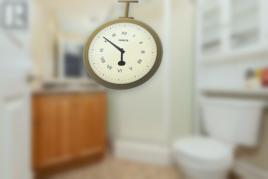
5:51
